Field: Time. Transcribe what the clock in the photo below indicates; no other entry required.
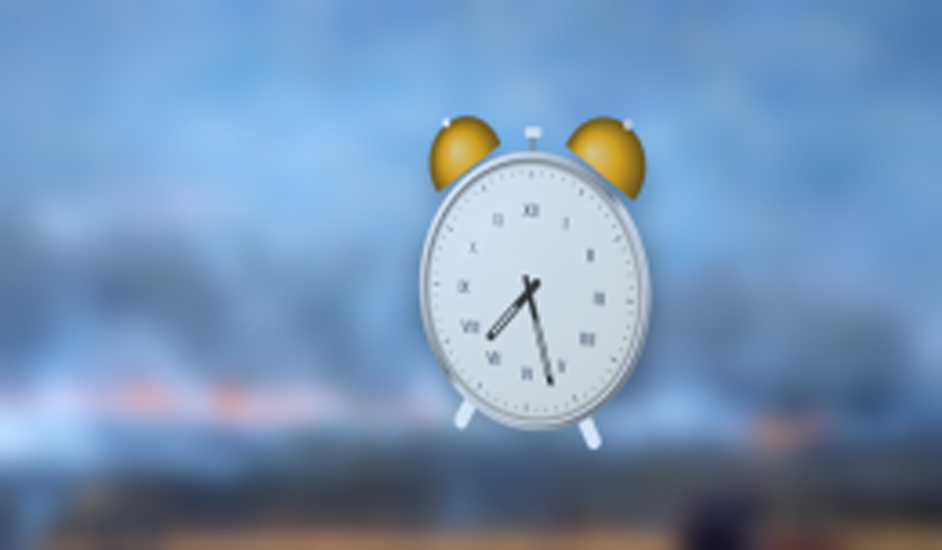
7:27
